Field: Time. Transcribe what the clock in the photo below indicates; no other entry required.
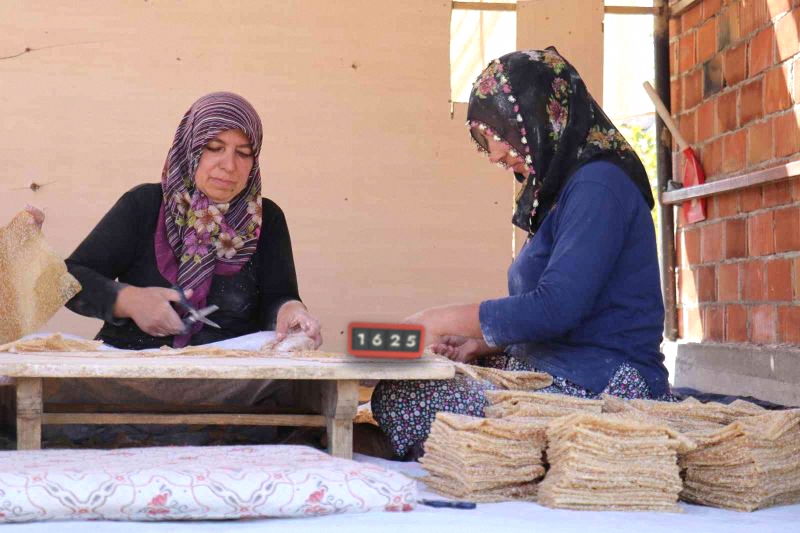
16:25
